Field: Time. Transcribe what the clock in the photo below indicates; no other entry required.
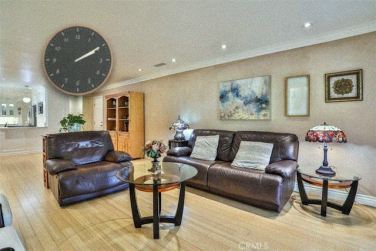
2:10
